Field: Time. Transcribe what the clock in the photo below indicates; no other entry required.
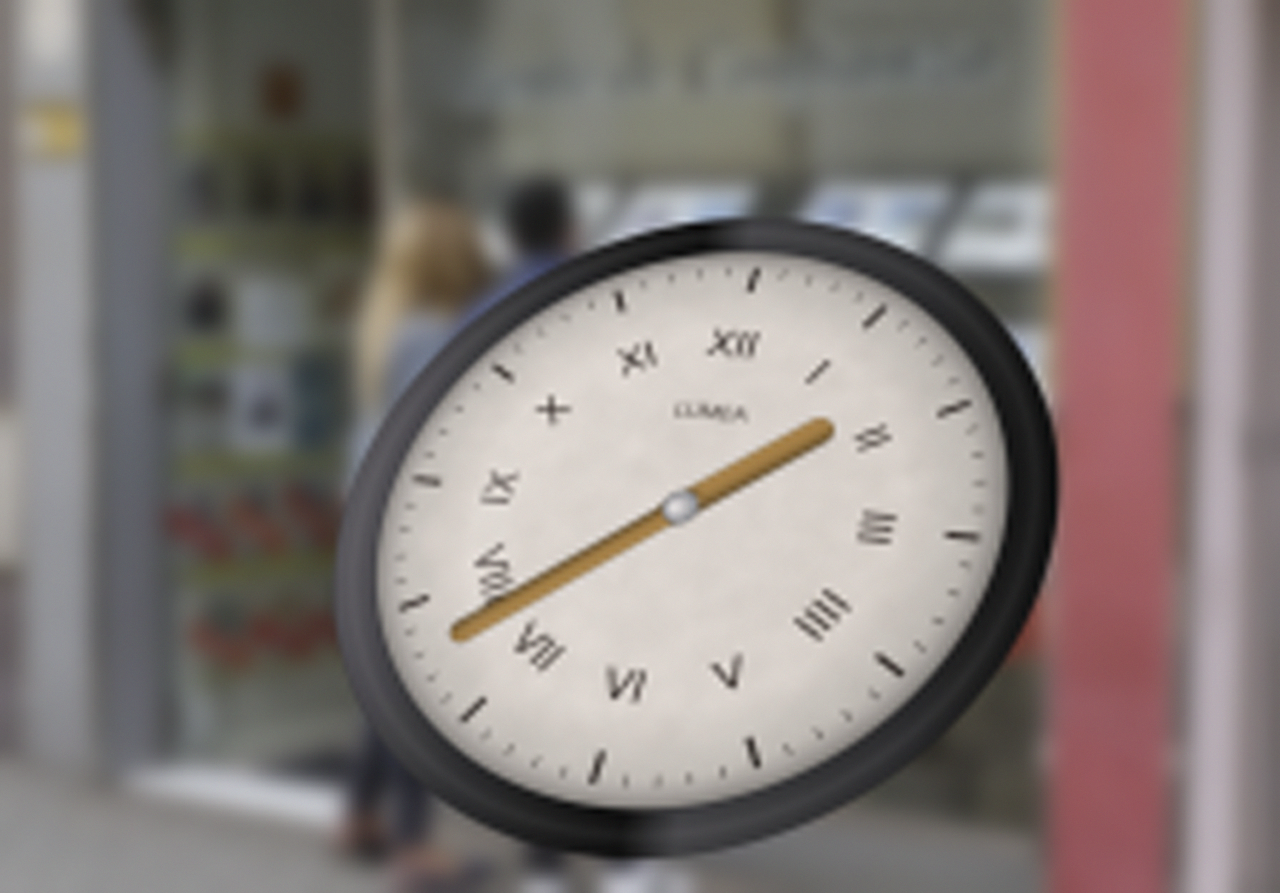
1:38
